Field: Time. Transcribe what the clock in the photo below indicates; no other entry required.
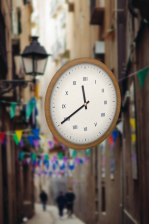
11:40
